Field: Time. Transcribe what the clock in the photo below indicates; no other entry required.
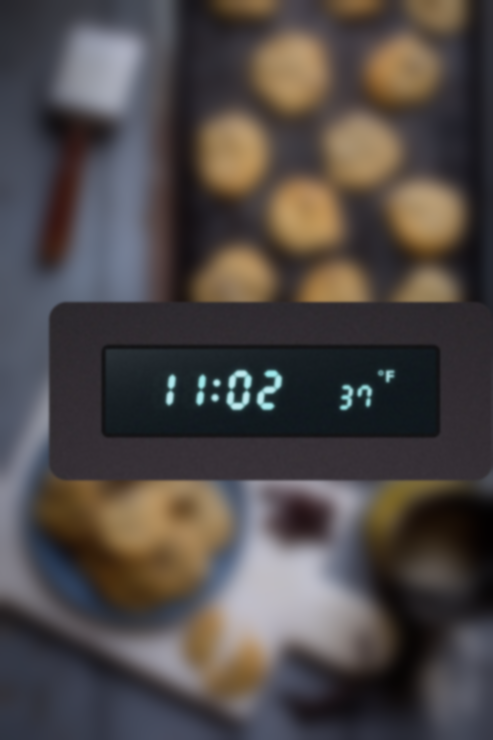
11:02
